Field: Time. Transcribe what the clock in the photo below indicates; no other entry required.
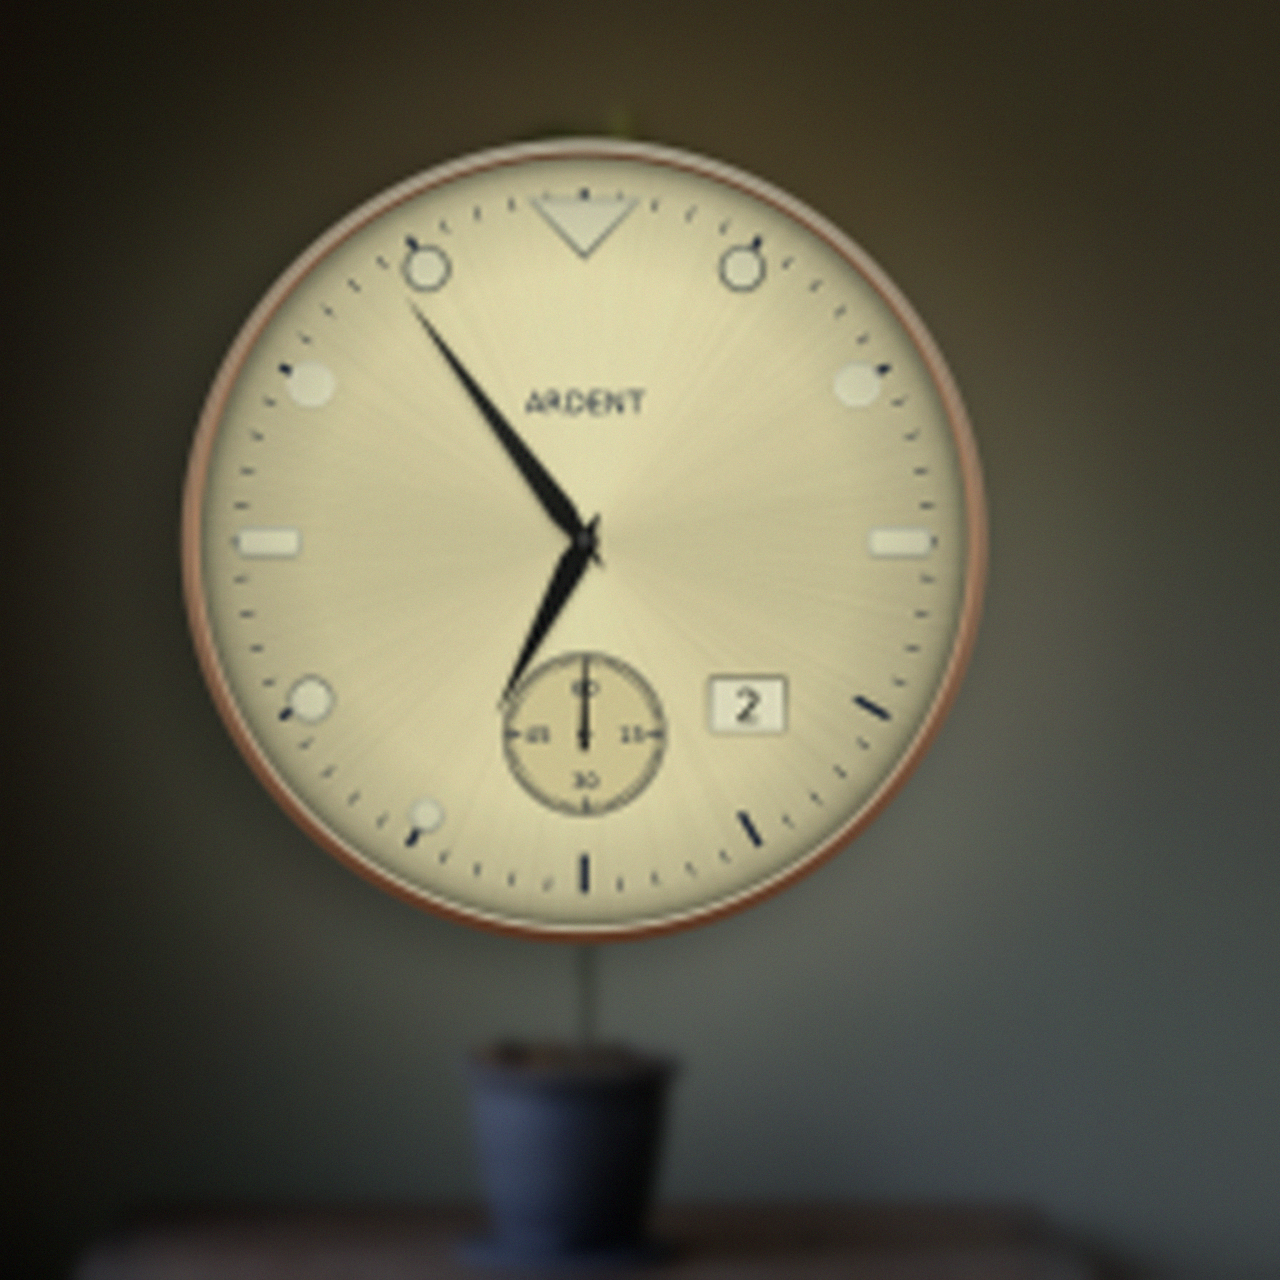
6:54
